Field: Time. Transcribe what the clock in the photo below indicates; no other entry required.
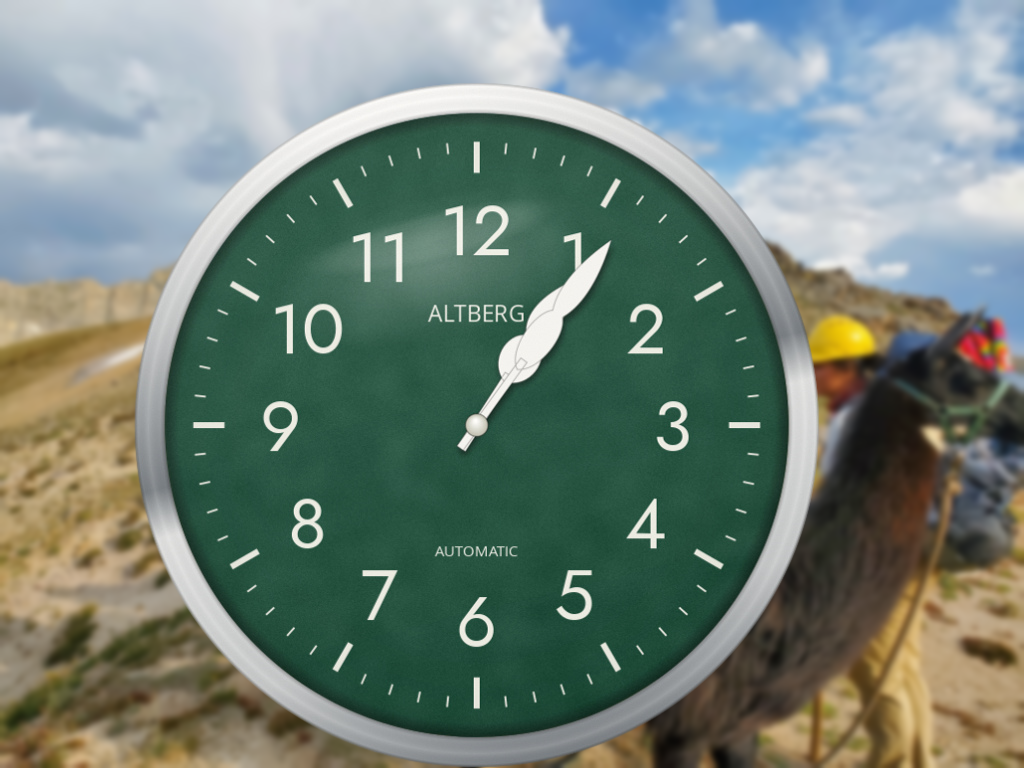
1:06
